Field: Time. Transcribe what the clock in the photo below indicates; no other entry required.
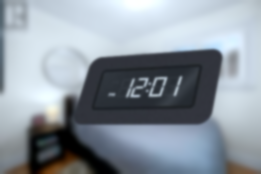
12:01
